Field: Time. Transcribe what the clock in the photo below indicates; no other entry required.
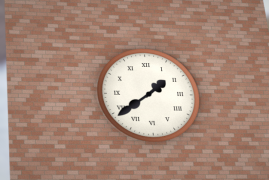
1:39
